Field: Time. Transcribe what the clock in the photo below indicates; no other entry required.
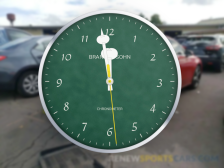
11:58:29
